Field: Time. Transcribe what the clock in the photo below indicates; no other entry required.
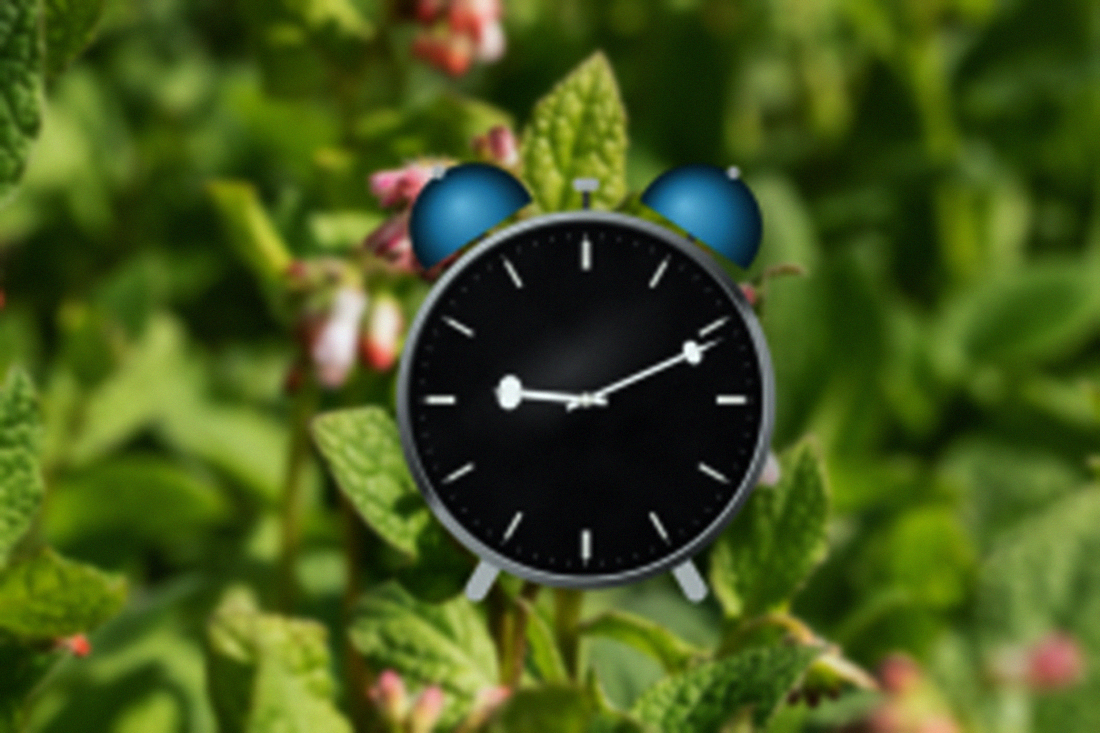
9:11
